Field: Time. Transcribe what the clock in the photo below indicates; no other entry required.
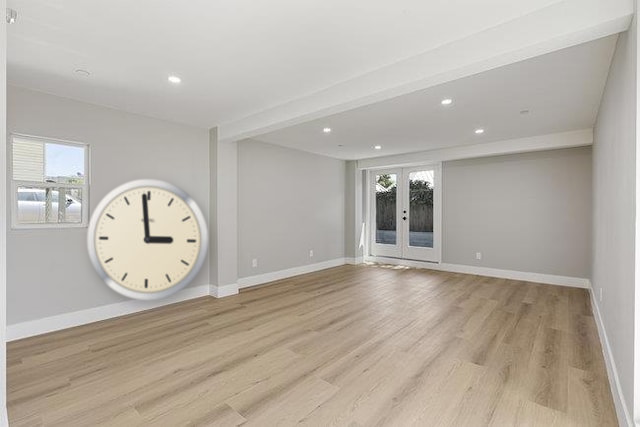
2:59
